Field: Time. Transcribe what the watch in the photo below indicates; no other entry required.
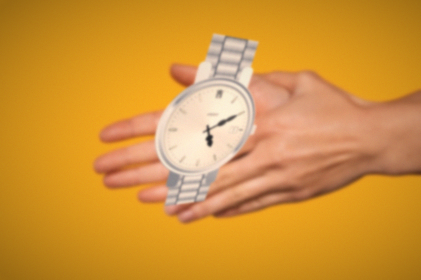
5:10
